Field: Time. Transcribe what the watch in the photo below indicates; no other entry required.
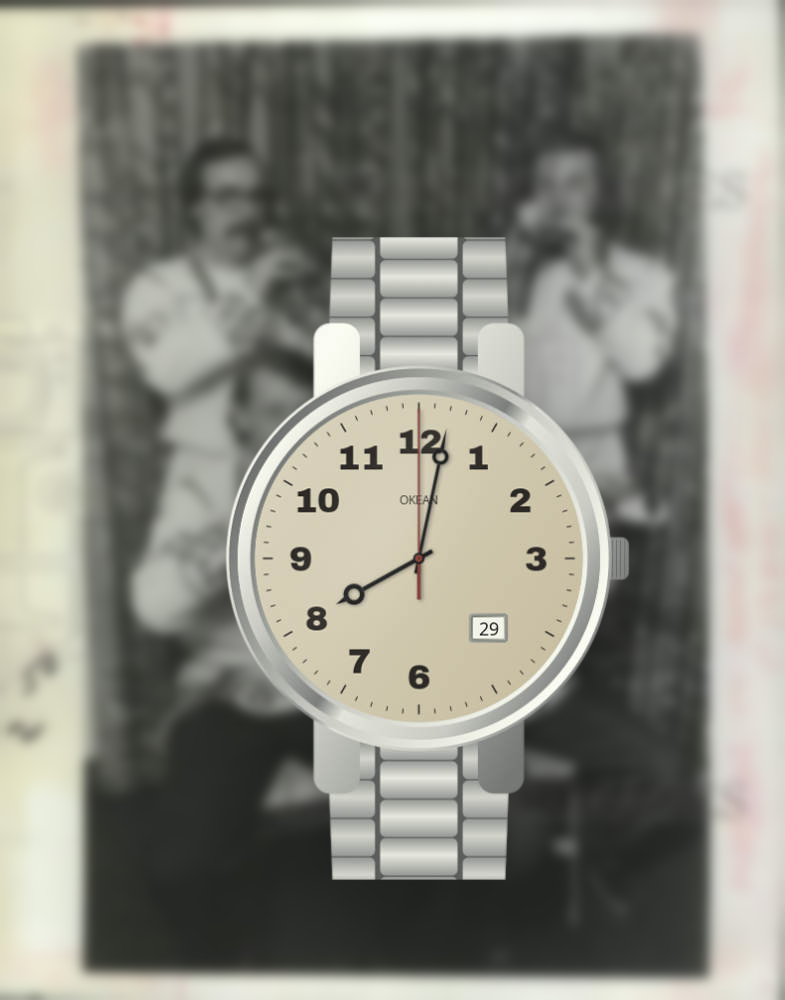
8:02:00
